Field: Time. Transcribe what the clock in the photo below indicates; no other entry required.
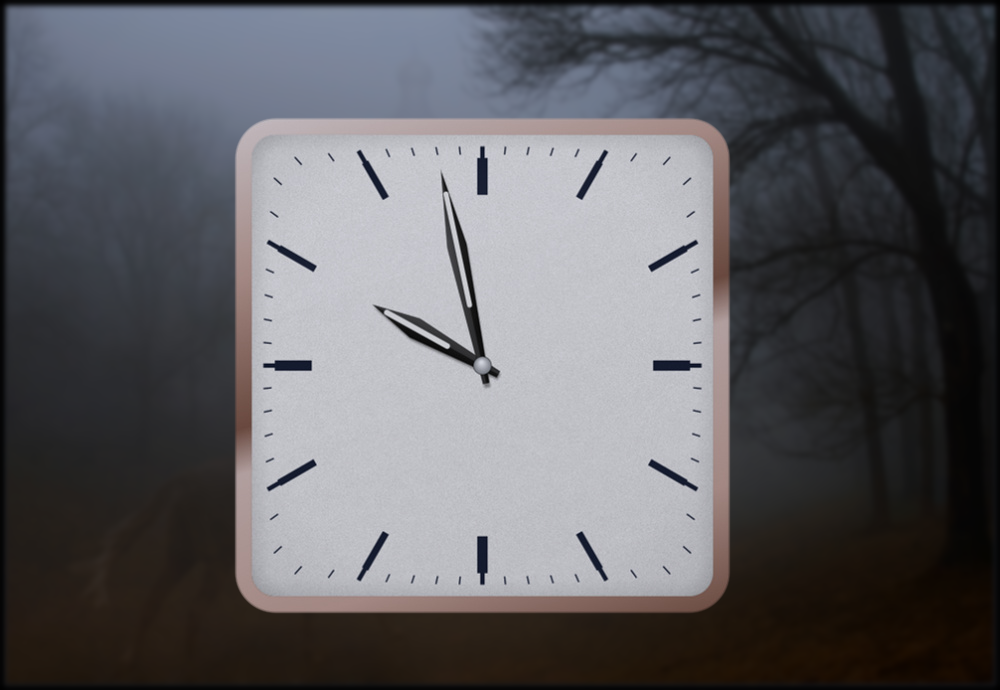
9:58
